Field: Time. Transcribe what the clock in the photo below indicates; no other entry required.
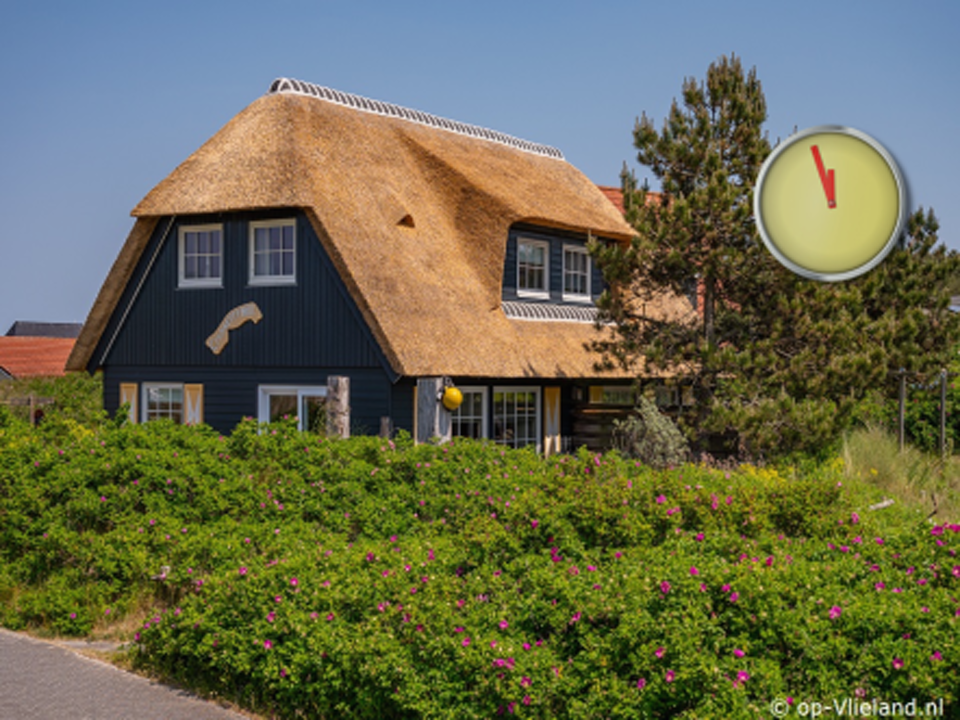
11:57
